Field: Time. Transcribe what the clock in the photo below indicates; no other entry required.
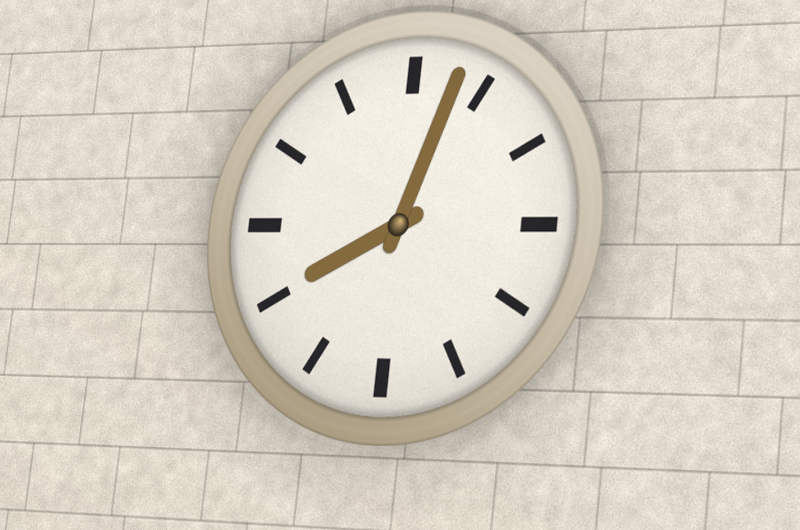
8:03
